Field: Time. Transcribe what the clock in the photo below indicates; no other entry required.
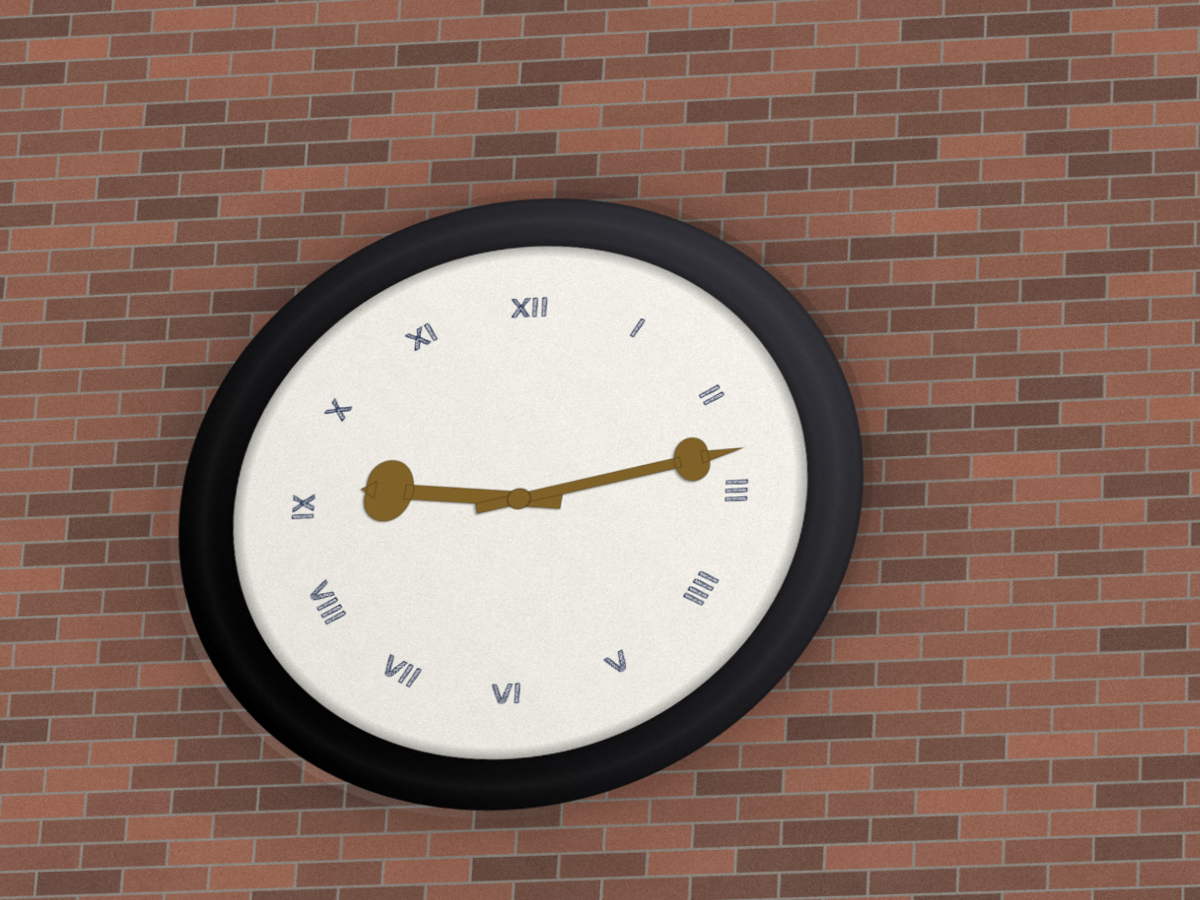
9:13
